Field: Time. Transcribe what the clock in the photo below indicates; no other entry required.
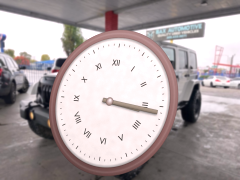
3:16
